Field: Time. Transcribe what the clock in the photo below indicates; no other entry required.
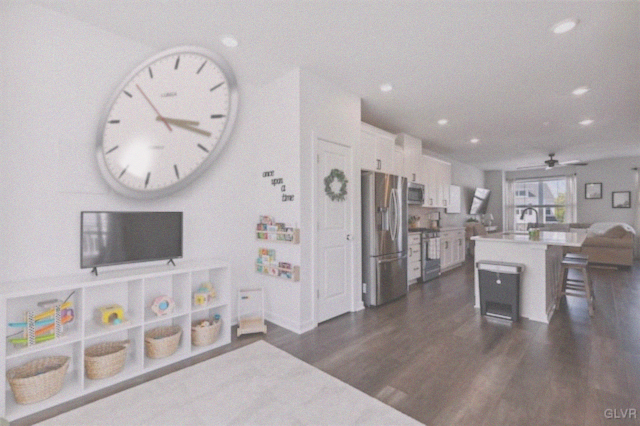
3:17:52
